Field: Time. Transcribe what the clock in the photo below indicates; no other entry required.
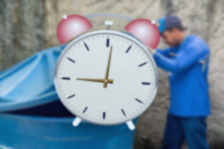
9:01
